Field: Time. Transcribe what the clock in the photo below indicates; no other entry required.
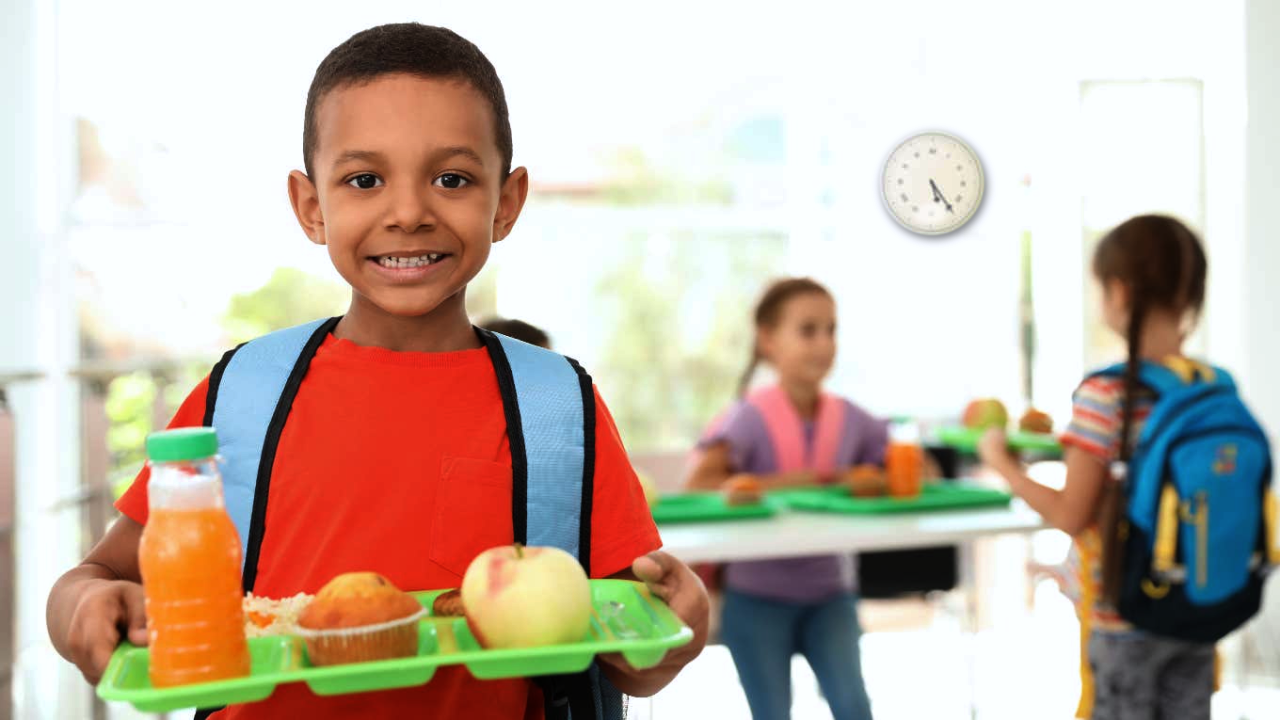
5:24
